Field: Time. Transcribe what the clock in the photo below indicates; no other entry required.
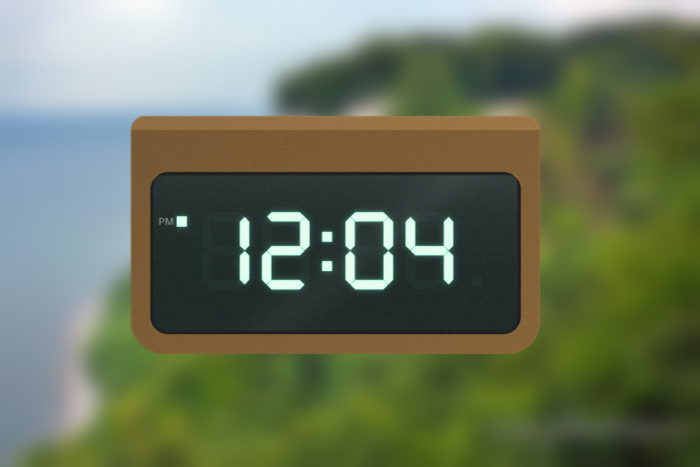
12:04
